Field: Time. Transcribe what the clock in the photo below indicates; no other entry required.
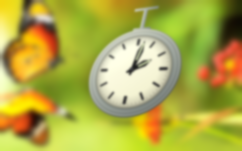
2:02
